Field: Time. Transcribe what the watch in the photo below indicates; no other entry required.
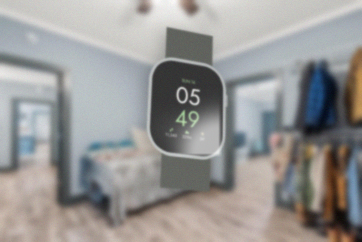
5:49
